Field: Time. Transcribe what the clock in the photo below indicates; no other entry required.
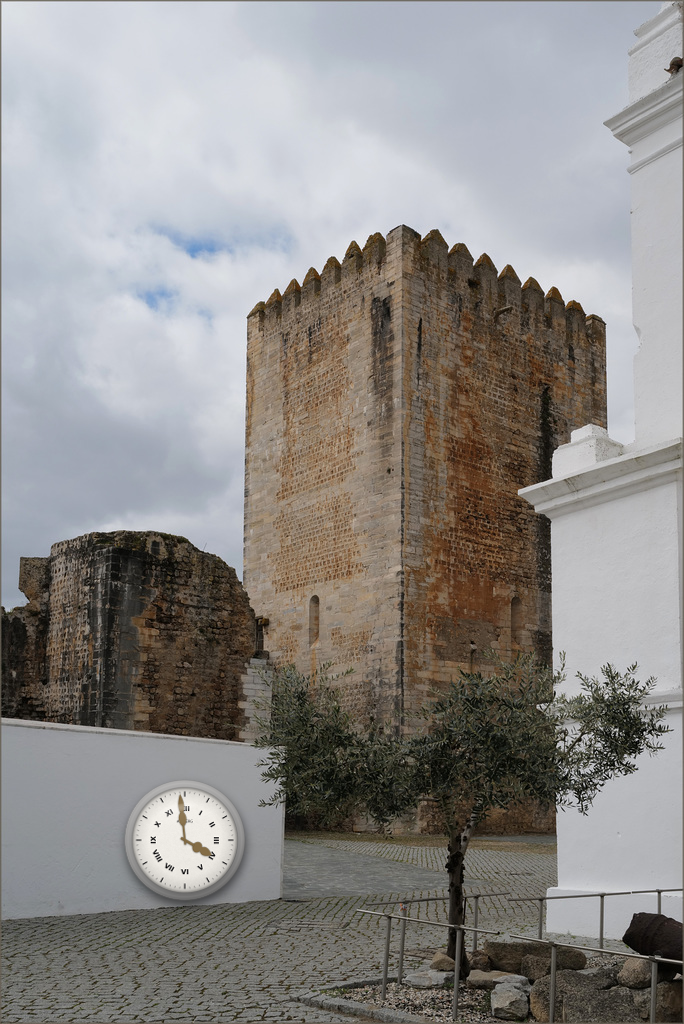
3:59
